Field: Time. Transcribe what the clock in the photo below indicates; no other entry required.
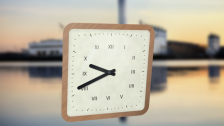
9:41
